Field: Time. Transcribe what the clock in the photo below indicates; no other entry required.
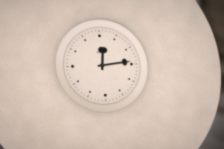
12:14
